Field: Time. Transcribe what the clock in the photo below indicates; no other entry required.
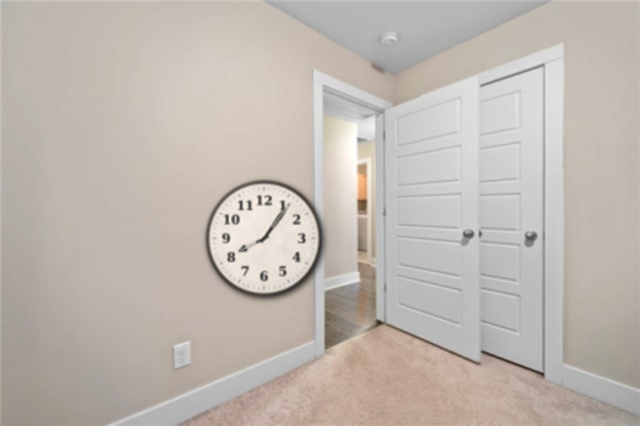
8:06
